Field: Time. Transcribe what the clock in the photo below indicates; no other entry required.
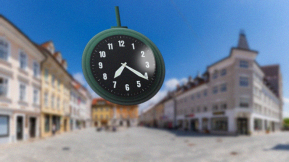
7:21
